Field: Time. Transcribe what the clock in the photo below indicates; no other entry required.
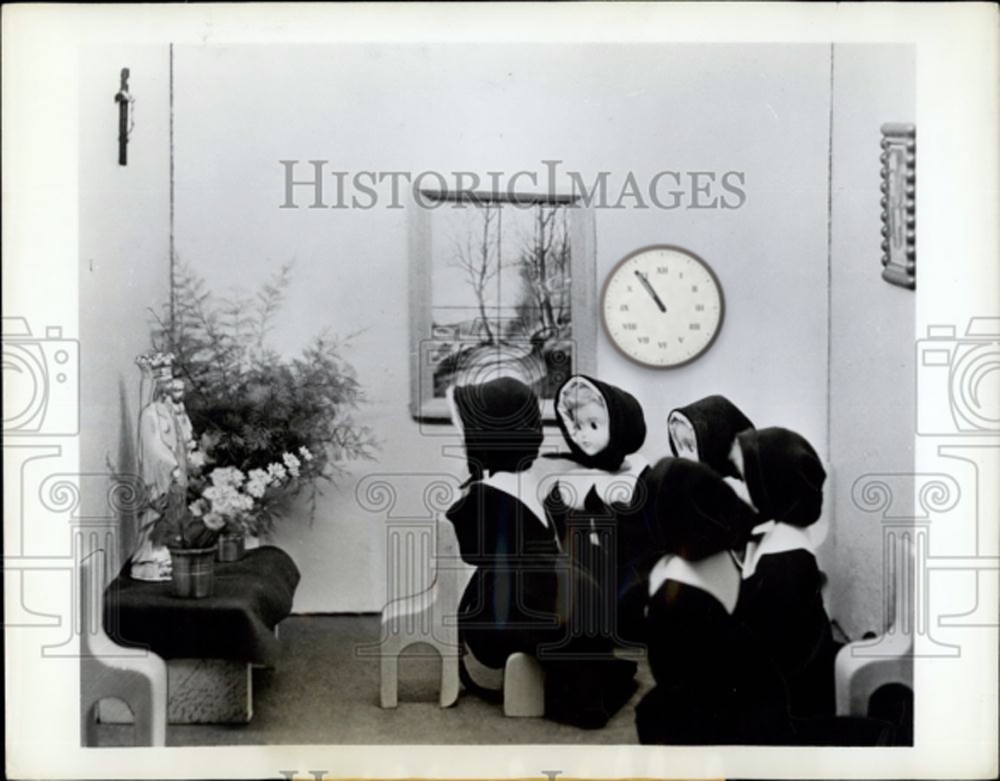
10:54
